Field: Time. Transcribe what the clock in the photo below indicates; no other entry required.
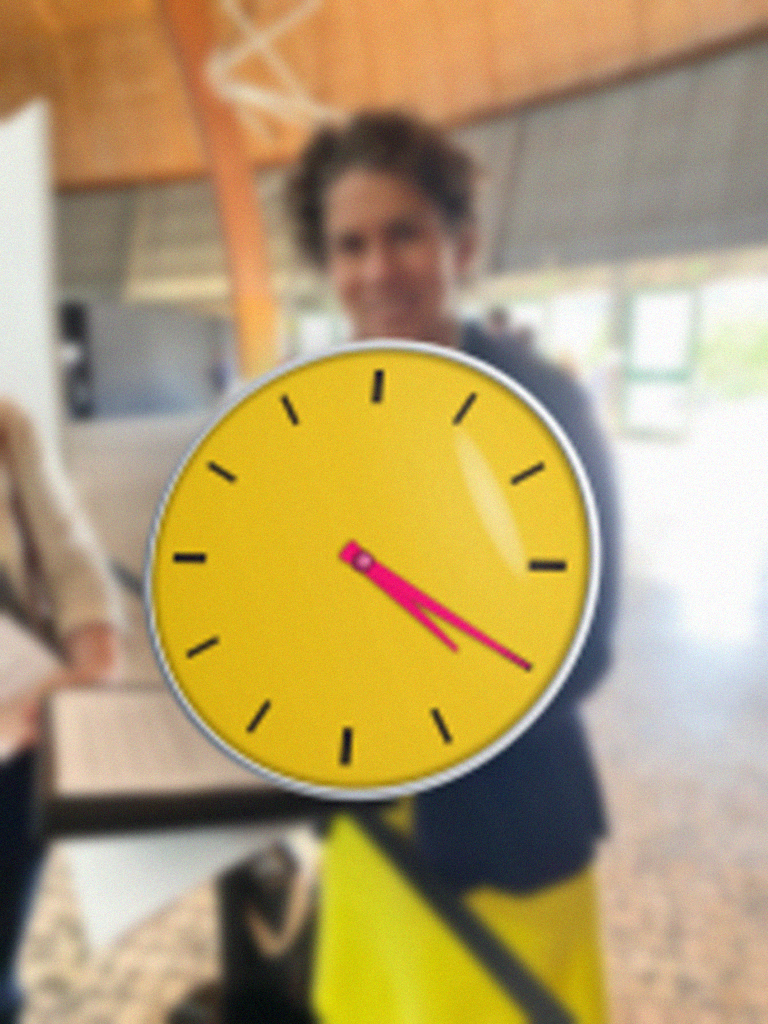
4:20
